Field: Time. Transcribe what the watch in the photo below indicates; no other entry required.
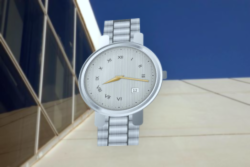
8:17
